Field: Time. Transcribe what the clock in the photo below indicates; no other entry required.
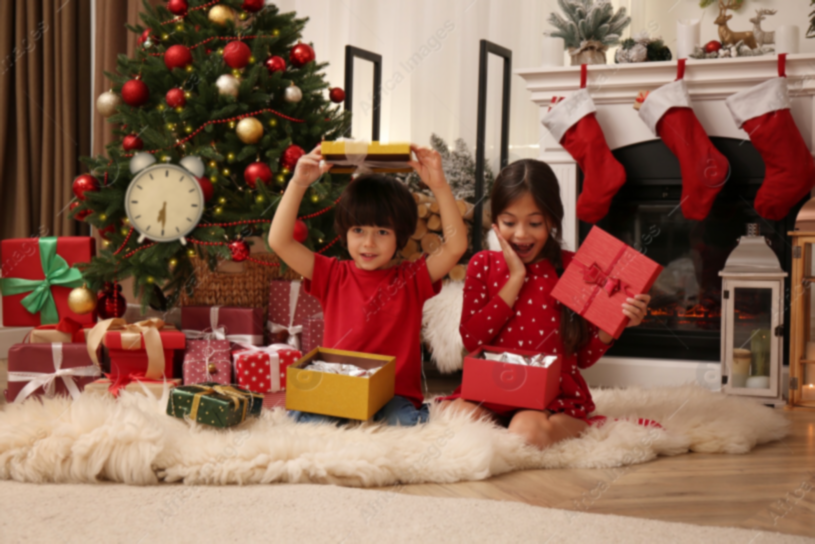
6:30
